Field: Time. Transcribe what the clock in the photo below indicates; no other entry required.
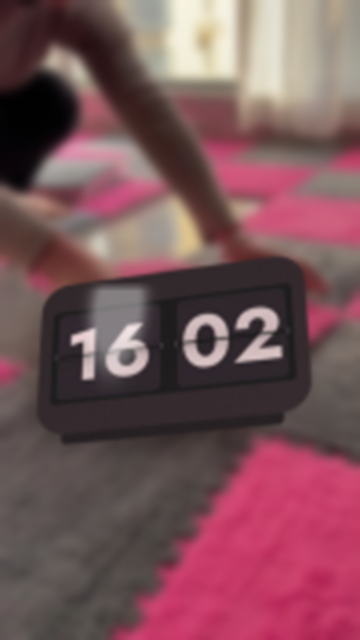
16:02
